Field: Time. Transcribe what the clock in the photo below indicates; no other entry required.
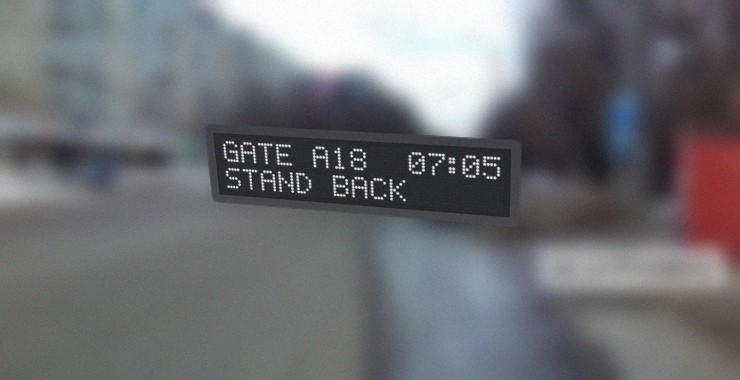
7:05
